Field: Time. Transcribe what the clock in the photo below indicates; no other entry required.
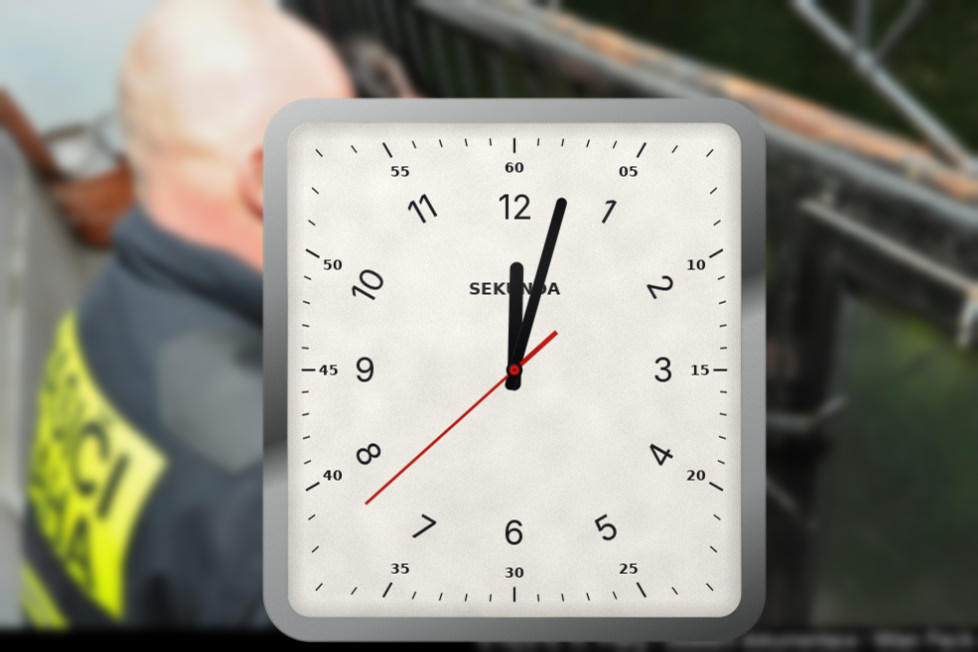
12:02:38
